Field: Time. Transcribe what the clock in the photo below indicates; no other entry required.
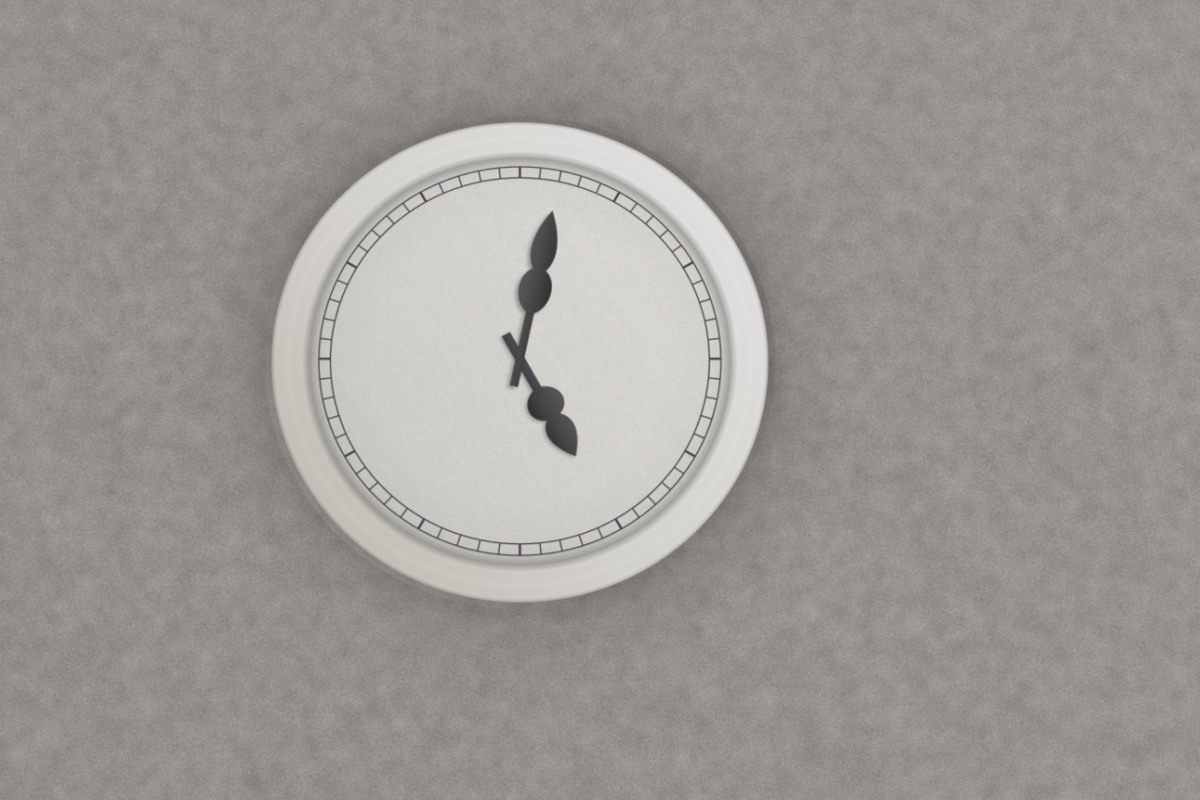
5:02
